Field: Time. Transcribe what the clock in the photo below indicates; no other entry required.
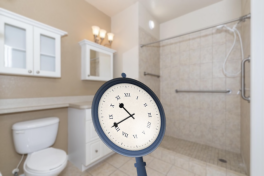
10:41
